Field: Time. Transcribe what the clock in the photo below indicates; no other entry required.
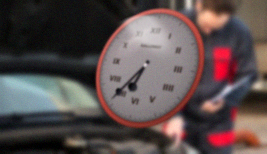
6:36
